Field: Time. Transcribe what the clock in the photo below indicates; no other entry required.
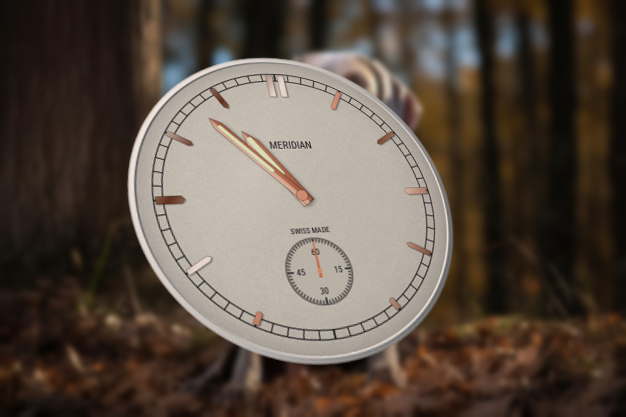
10:53
